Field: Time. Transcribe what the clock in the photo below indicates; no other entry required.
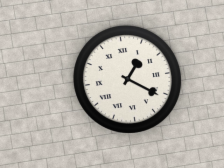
1:21
